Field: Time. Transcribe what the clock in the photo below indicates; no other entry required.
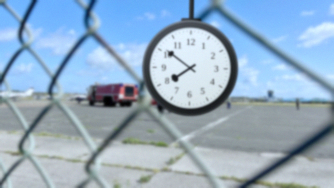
7:51
